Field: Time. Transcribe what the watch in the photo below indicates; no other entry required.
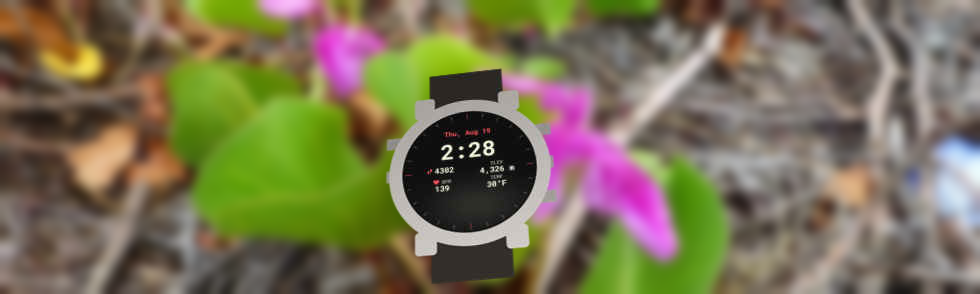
2:28
